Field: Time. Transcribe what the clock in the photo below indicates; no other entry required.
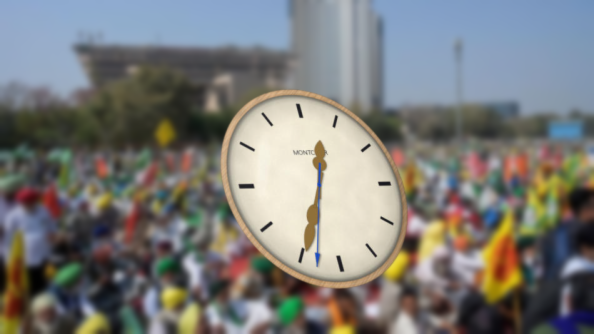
12:34:33
